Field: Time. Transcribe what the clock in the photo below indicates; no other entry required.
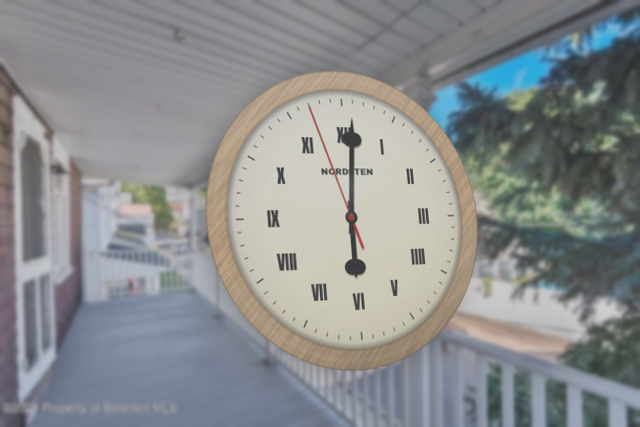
6:00:57
